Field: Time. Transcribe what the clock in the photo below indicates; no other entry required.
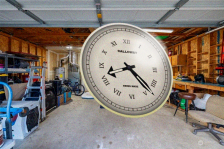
8:23
